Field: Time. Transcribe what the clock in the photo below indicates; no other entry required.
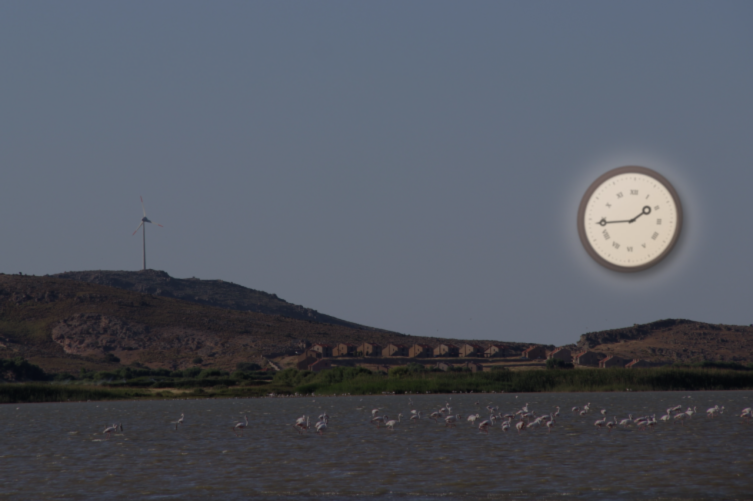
1:44
